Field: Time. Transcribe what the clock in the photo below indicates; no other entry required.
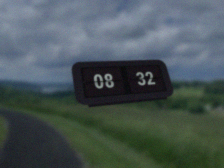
8:32
